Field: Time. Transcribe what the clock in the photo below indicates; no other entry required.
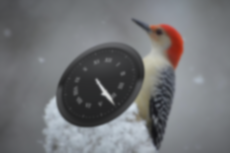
4:21
